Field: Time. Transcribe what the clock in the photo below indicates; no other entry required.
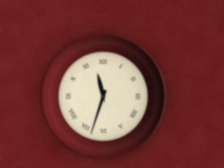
11:33
